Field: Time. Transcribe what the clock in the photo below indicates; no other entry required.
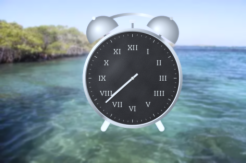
7:38
